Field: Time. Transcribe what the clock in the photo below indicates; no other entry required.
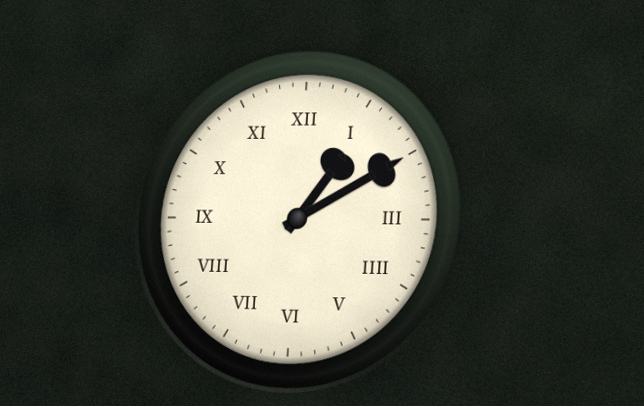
1:10
